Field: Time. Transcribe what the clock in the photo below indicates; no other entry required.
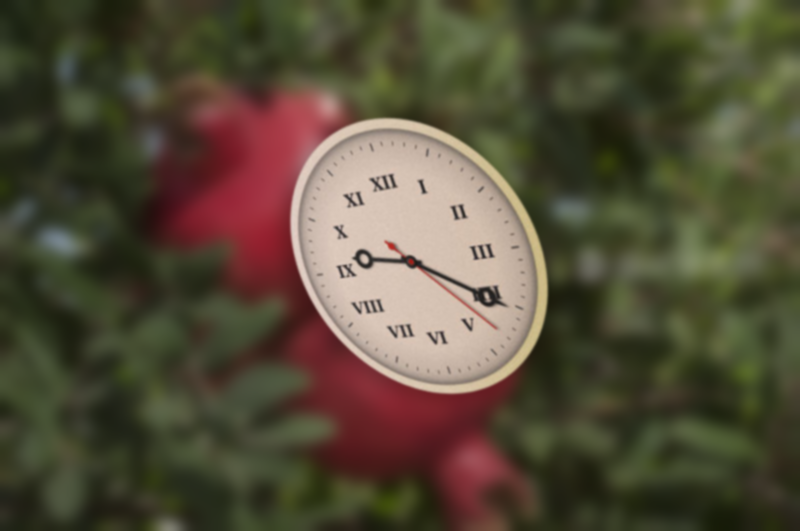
9:20:23
